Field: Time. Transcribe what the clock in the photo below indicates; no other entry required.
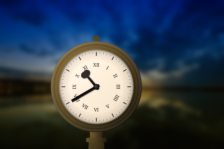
10:40
